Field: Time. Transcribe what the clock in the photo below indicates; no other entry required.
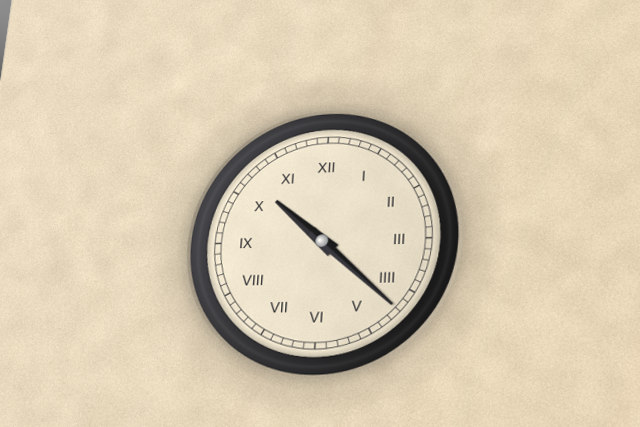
10:22
